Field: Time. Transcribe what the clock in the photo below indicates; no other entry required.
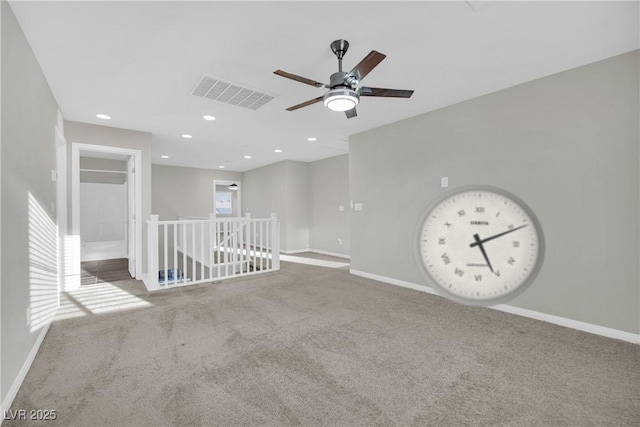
5:11
